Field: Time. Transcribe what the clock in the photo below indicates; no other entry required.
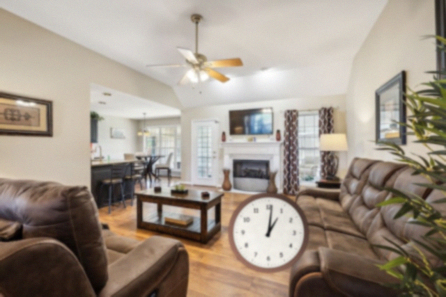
1:01
